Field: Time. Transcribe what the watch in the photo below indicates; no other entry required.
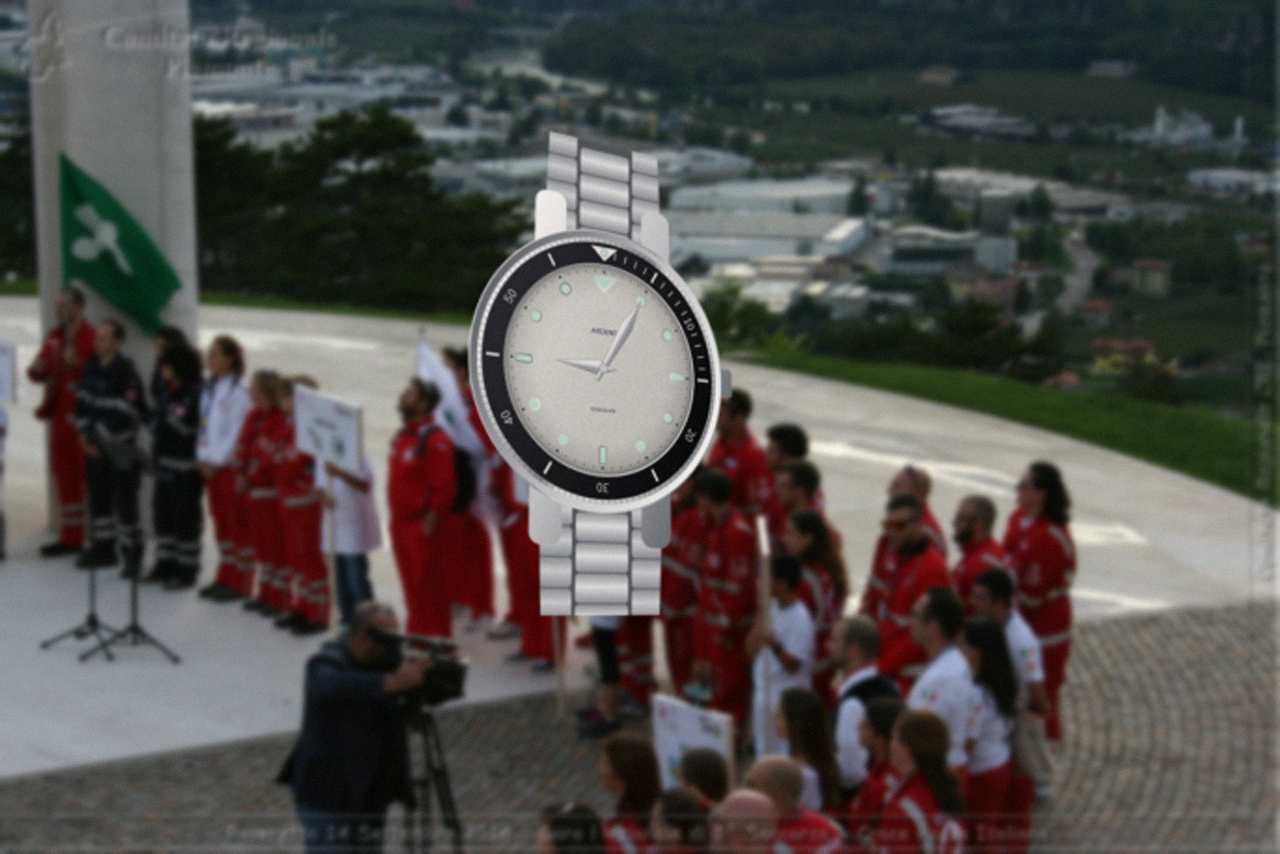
9:05
